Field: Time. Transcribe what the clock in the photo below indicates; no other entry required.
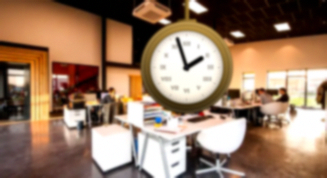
1:57
